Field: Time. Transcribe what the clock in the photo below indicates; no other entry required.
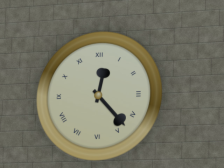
12:23
